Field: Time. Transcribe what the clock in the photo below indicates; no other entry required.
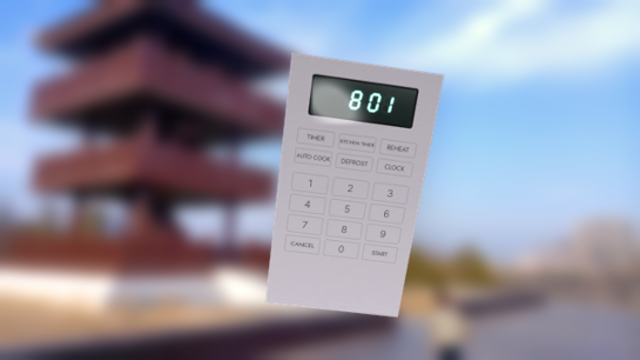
8:01
